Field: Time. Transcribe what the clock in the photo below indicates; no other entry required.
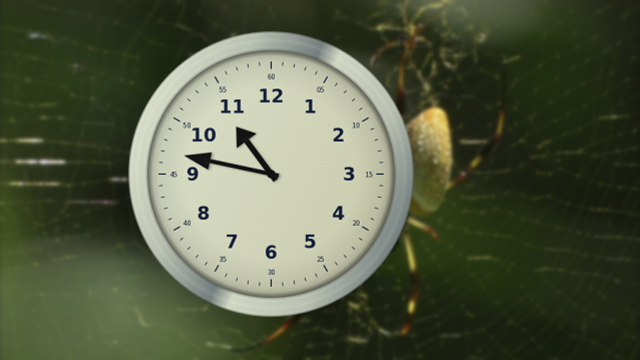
10:47
